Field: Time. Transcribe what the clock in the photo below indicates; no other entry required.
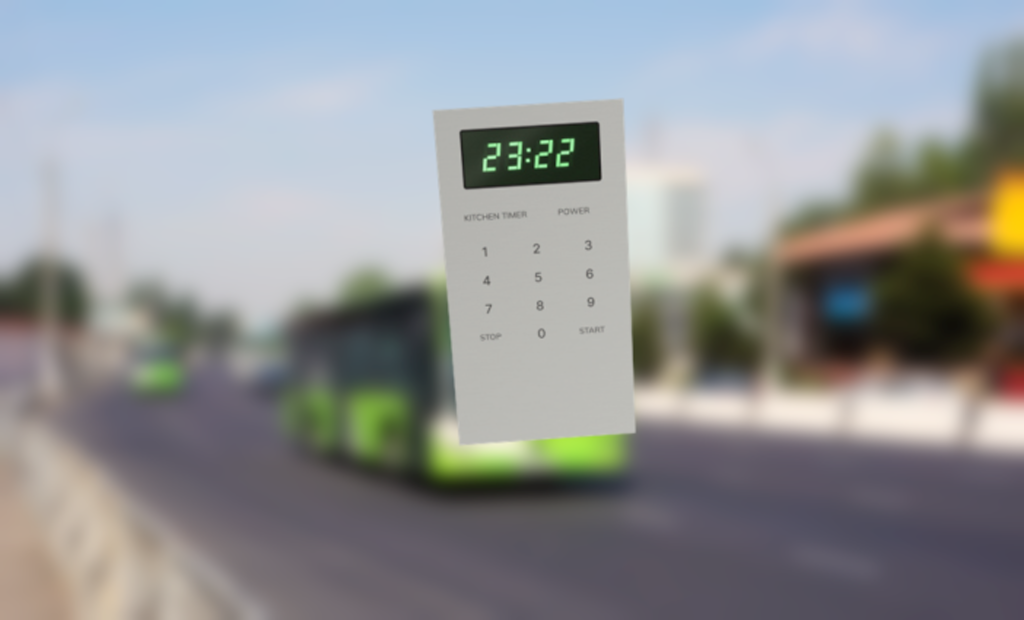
23:22
